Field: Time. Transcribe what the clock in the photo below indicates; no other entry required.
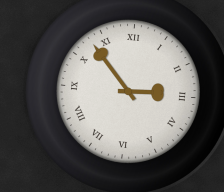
2:53
